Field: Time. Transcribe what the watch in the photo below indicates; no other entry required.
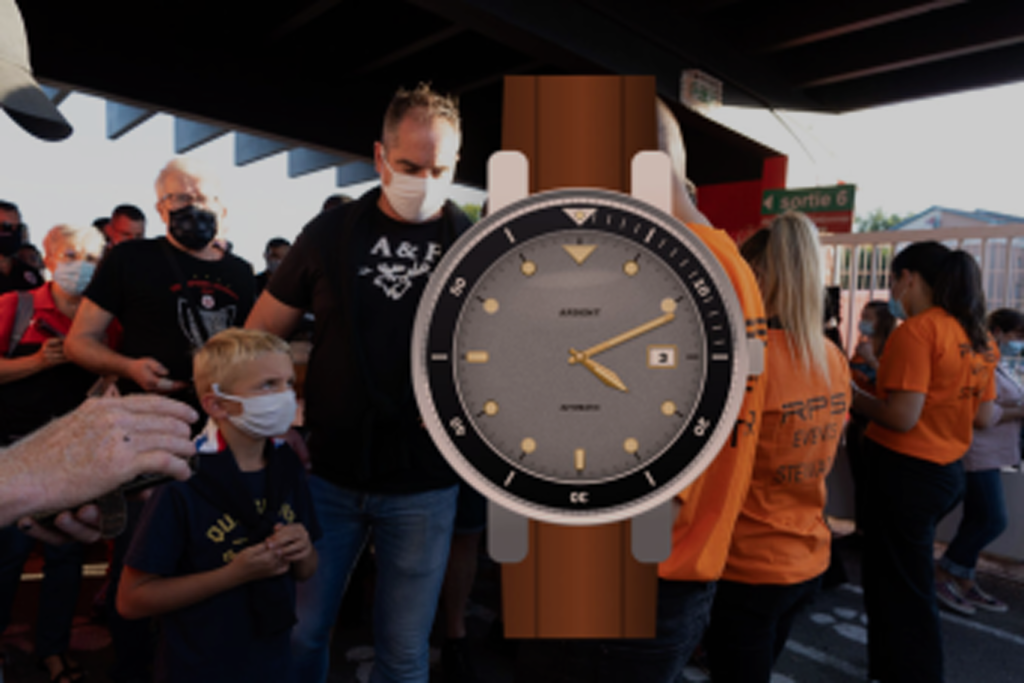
4:11
